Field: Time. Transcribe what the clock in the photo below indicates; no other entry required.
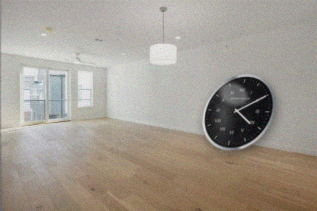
4:10
